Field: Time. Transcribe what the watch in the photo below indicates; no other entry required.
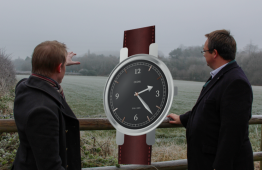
2:23
